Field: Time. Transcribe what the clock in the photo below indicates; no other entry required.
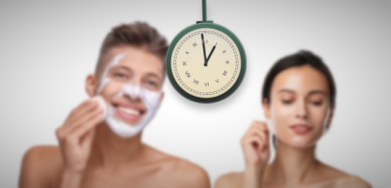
12:59
